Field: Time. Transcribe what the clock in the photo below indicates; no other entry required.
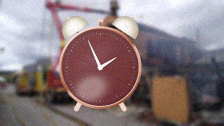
1:56
